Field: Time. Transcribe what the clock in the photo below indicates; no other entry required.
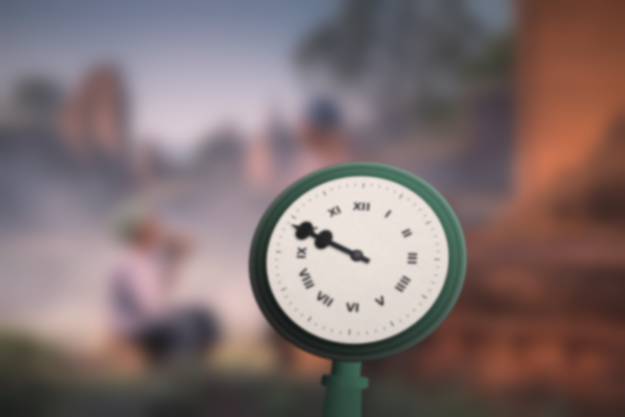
9:49
